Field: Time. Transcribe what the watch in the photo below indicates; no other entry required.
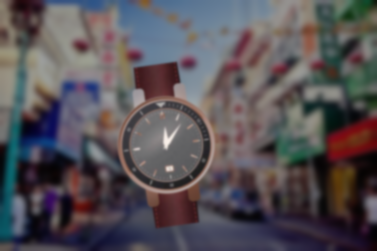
12:07
